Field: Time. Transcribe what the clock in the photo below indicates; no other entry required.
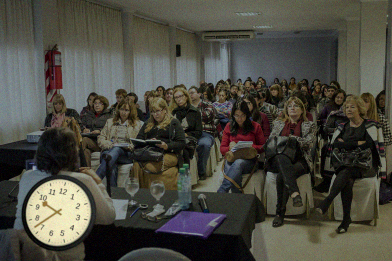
9:37
